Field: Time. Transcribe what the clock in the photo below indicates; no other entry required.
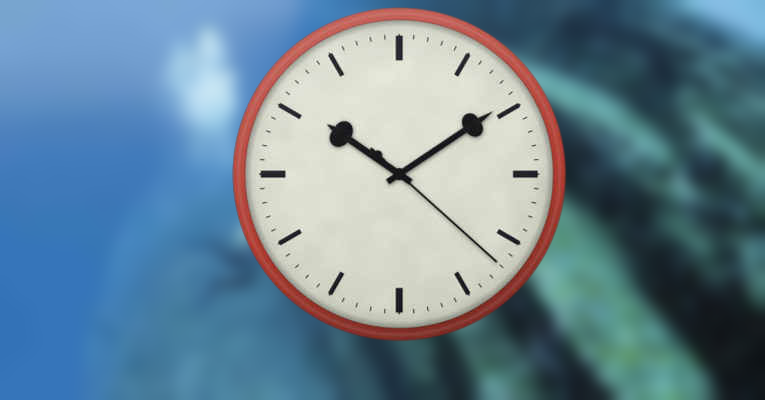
10:09:22
